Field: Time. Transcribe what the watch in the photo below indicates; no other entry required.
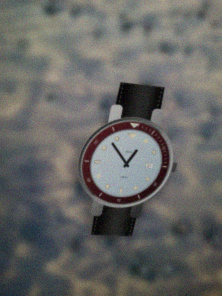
12:53
